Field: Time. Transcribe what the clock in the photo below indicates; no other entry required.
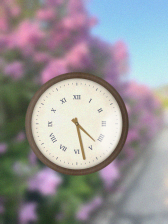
4:28
